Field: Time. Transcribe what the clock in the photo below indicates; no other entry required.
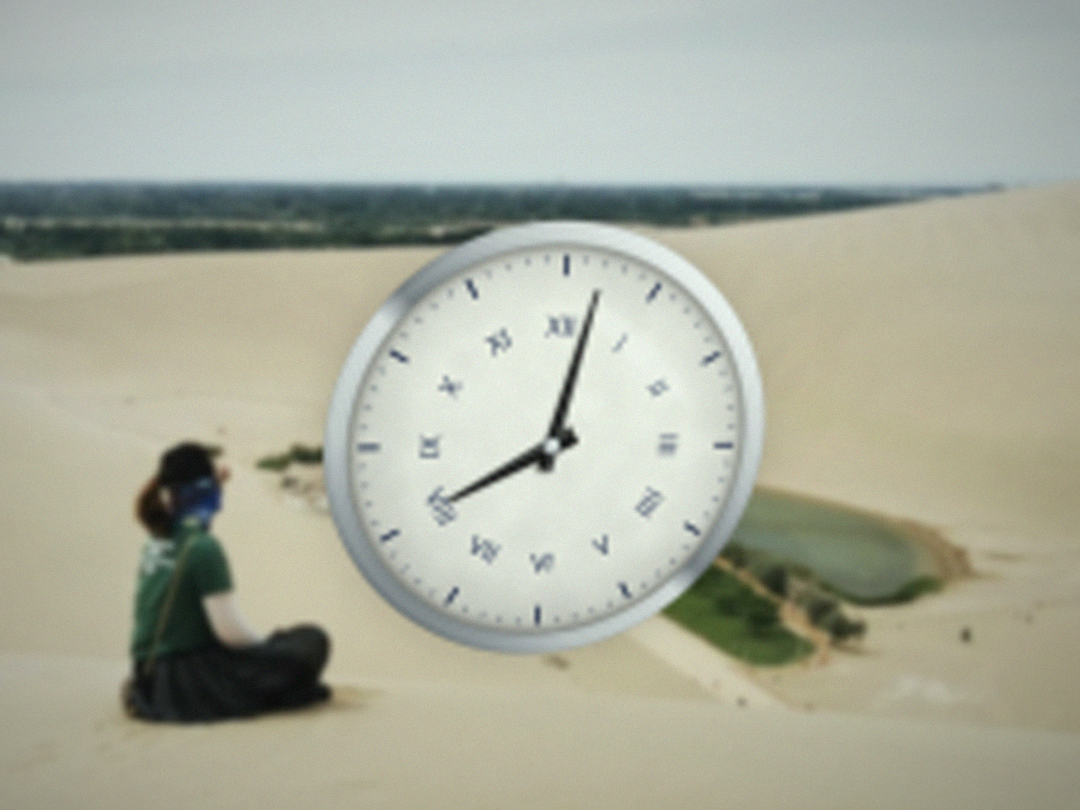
8:02
